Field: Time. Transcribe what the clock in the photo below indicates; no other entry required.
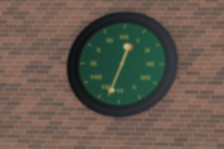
12:33
